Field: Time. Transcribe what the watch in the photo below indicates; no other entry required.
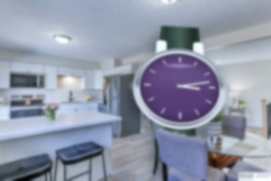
3:13
